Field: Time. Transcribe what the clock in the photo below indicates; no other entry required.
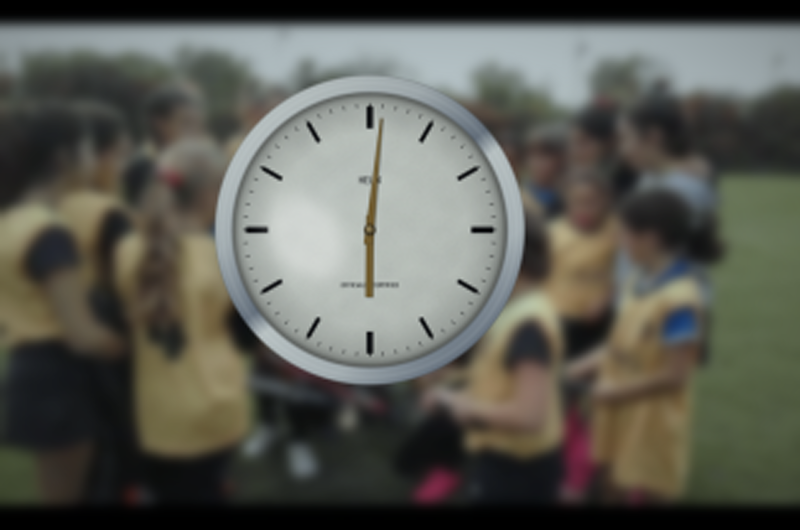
6:01
